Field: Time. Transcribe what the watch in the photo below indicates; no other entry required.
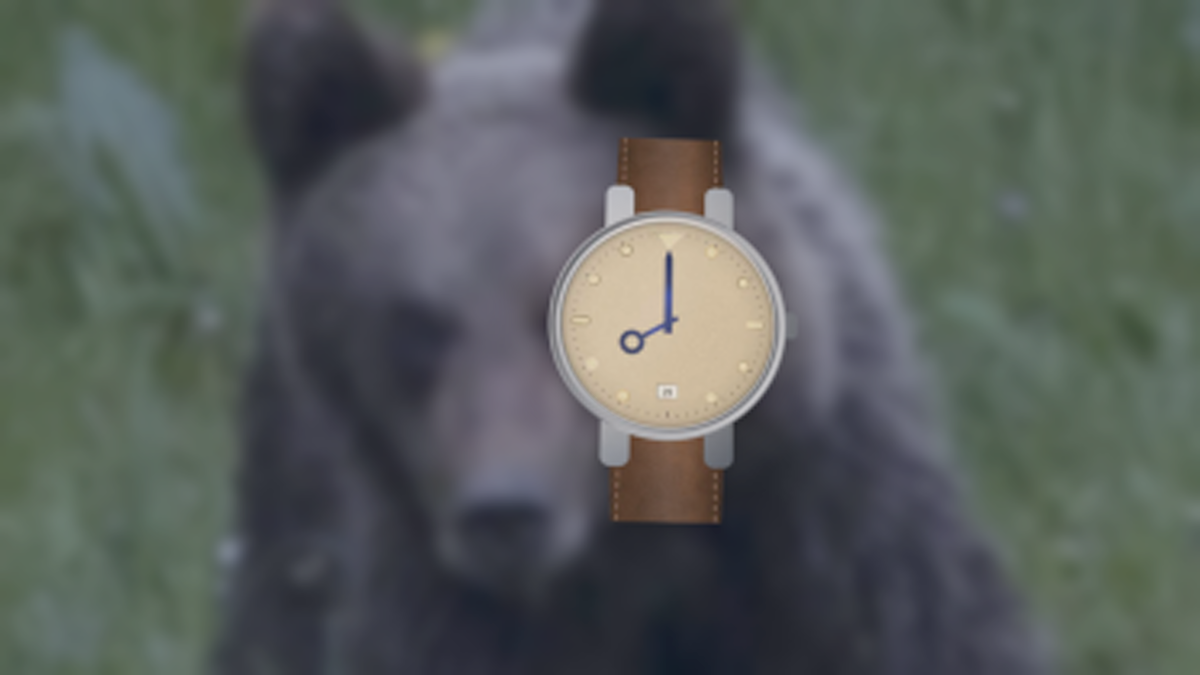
8:00
